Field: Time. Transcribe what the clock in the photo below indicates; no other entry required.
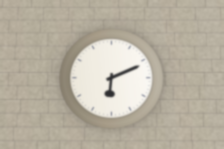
6:11
